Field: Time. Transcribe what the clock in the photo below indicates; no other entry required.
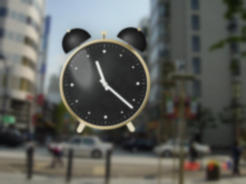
11:22
